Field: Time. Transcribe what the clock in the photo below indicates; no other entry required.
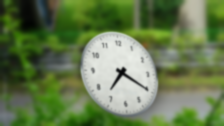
7:20
